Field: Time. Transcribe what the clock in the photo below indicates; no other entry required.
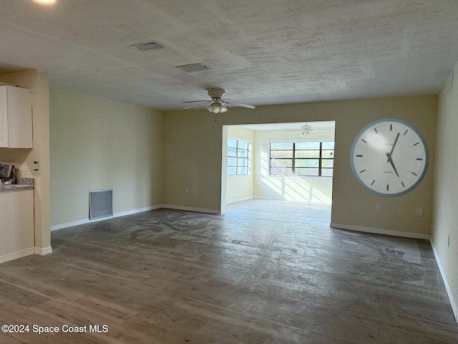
5:03
